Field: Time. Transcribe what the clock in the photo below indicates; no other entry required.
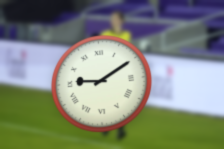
9:10
